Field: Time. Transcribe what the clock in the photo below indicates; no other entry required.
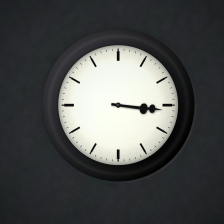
3:16
